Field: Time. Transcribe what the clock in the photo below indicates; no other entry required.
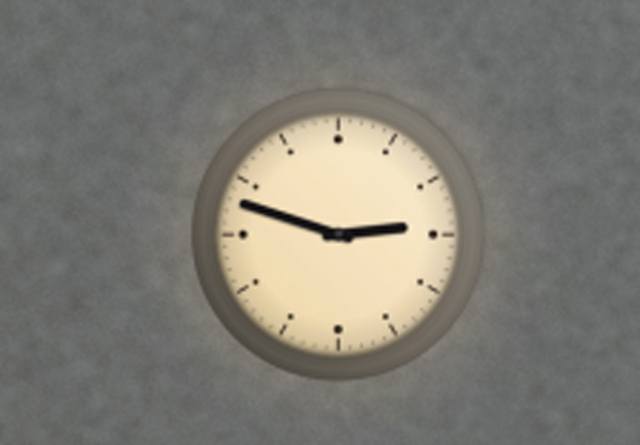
2:48
